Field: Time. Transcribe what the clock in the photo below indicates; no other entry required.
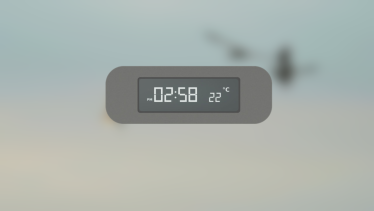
2:58
